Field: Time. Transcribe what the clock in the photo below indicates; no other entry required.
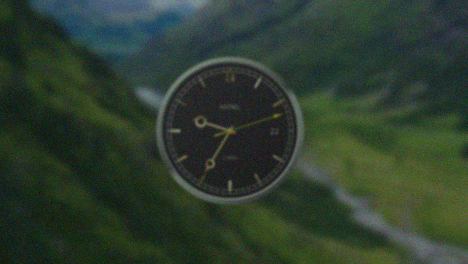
9:35:12
